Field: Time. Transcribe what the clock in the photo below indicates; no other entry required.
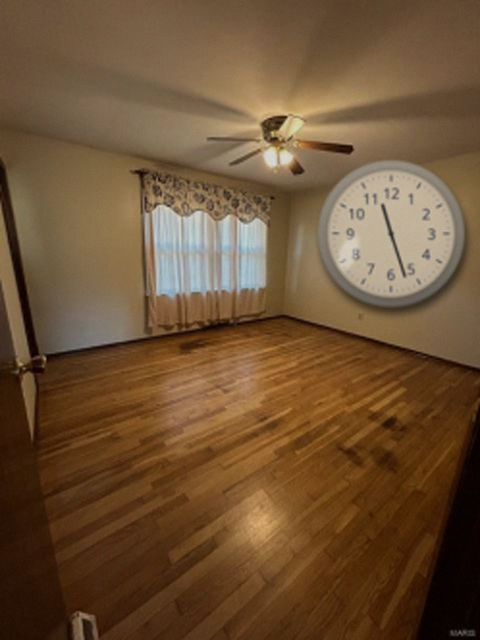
11:27
